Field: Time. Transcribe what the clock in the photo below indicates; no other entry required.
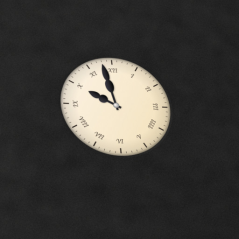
9:58
